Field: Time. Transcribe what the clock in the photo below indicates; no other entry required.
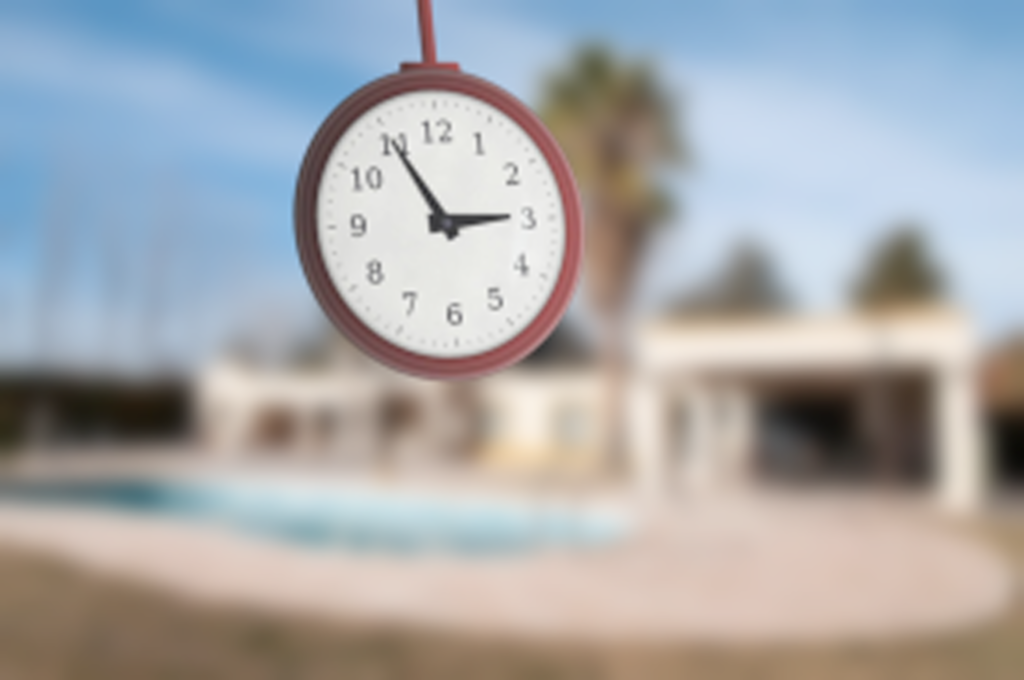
2:55
